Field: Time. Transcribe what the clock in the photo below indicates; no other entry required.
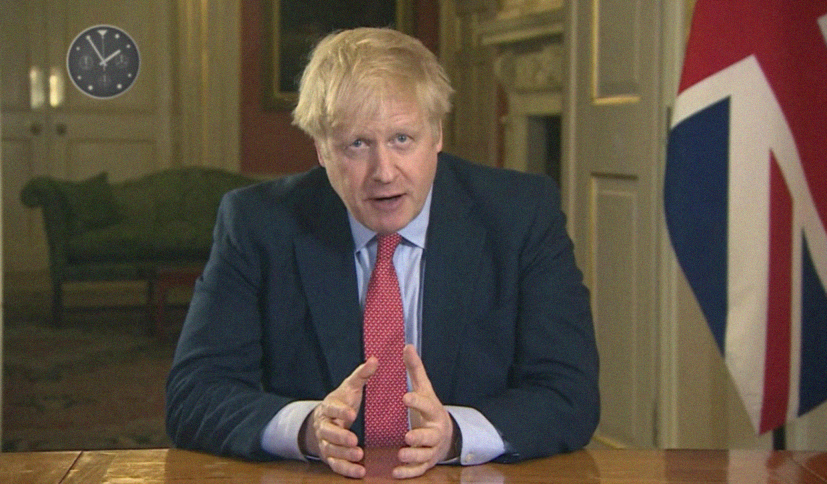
1:55
